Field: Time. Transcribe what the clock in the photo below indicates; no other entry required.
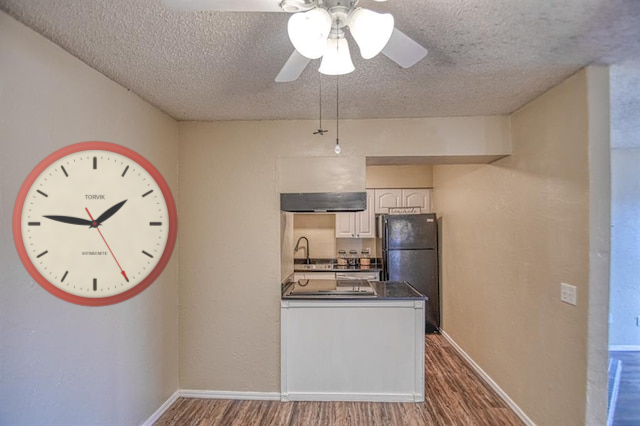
1:46:25
